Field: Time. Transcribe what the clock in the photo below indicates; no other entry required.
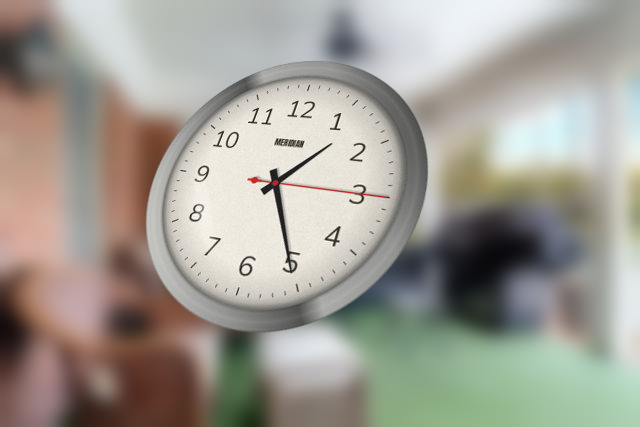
1:25:15
